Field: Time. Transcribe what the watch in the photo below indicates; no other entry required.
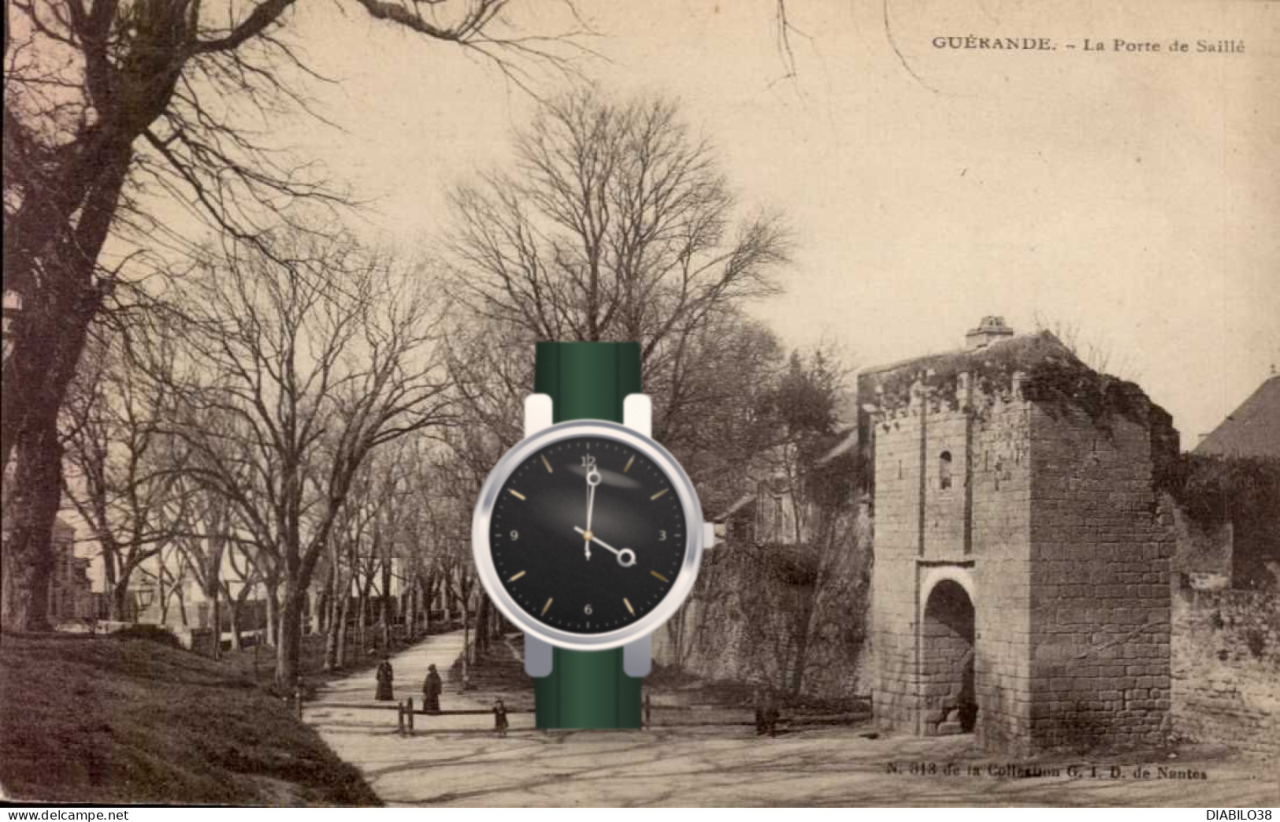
4:01:00
